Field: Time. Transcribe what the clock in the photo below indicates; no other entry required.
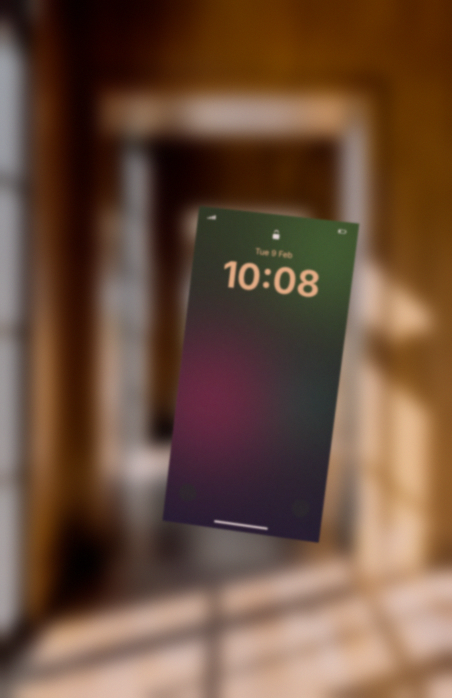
10:08
